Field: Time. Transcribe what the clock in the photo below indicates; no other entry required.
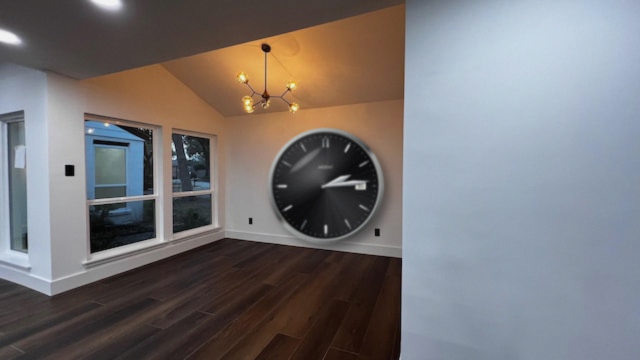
2:14
